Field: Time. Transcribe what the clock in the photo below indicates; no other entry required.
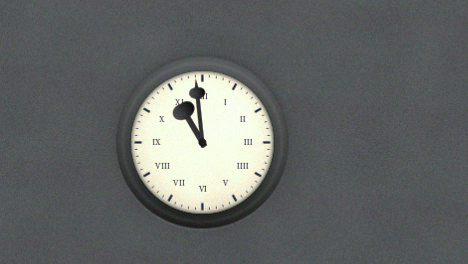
10:59
